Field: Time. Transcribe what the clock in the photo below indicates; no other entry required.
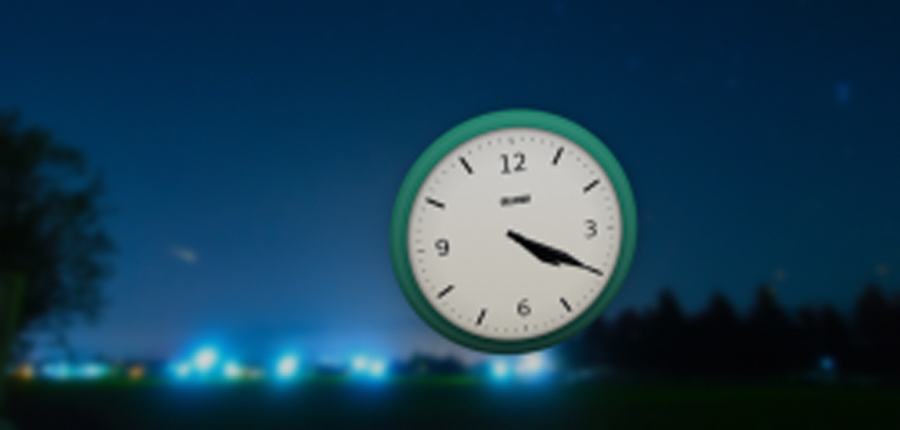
4:20
